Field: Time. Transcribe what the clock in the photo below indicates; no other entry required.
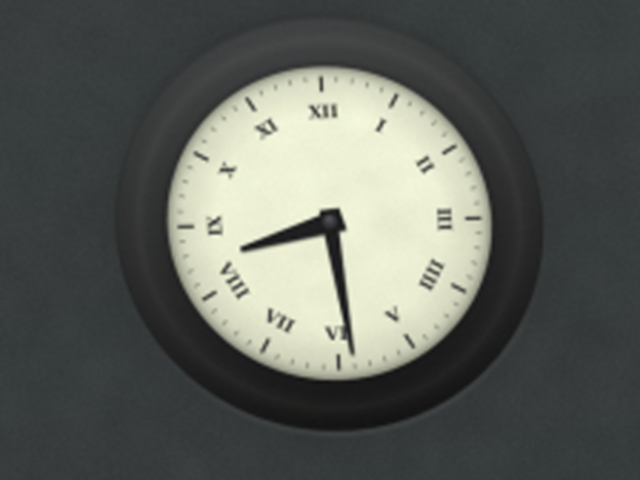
8:29
